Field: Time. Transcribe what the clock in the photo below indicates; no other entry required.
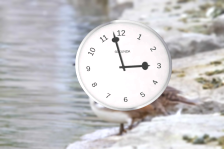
2:58
